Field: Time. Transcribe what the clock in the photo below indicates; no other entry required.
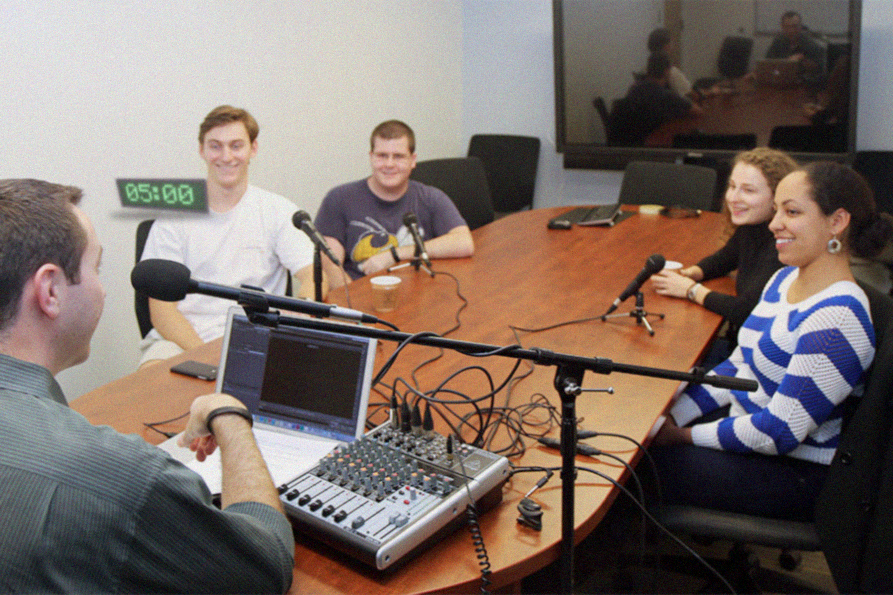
5:00
